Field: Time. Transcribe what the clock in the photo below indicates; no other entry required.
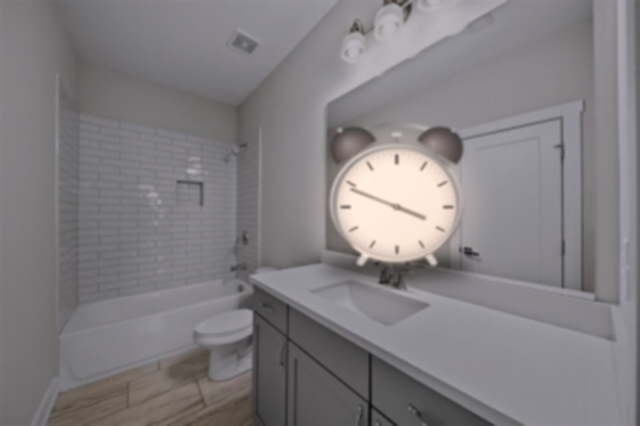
3:49
